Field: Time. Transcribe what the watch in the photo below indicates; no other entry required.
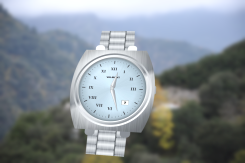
12:27
